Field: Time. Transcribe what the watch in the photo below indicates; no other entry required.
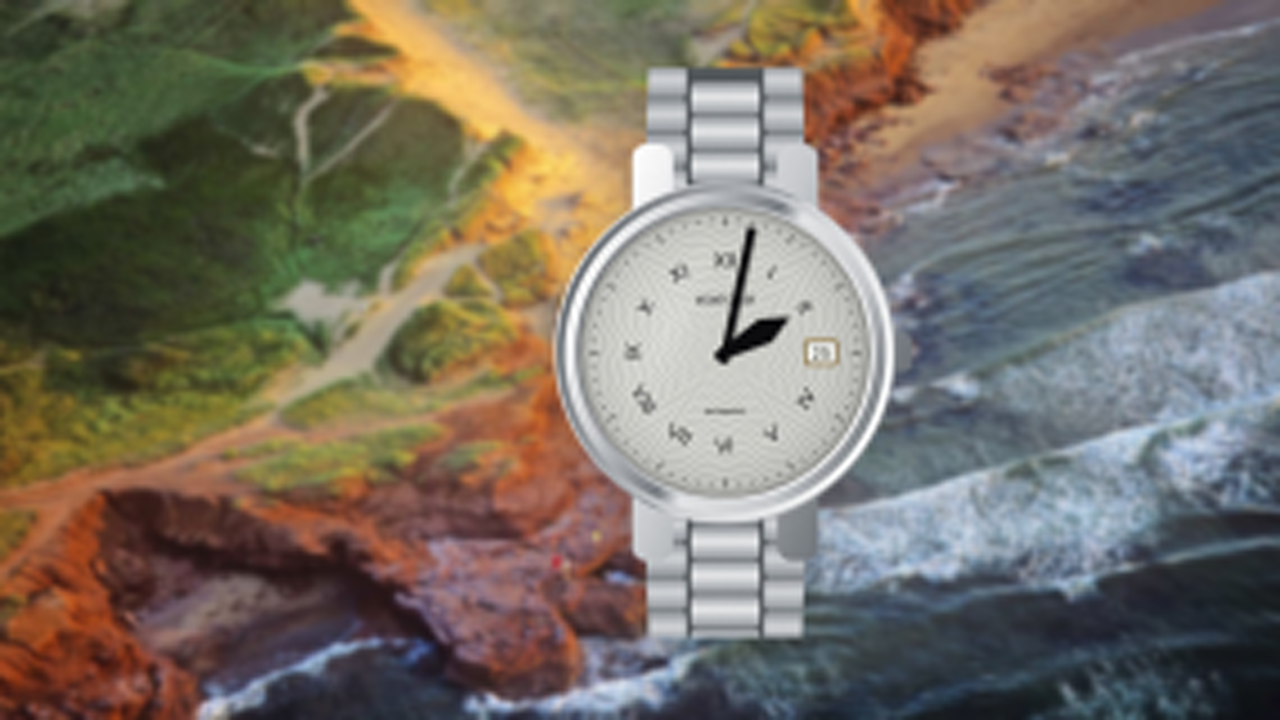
2:02
